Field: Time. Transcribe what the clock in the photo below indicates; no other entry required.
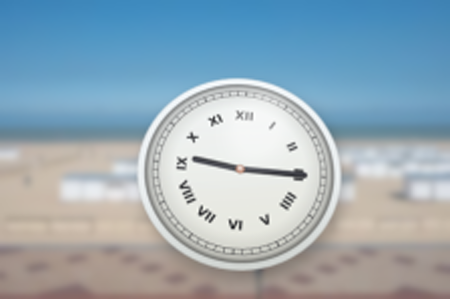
9:15
